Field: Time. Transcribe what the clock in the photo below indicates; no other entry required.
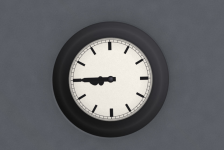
8:45
